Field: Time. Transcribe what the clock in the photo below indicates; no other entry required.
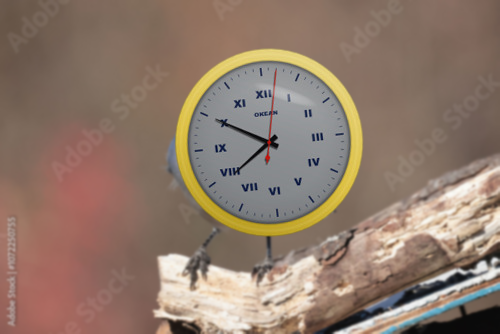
7:50:02
